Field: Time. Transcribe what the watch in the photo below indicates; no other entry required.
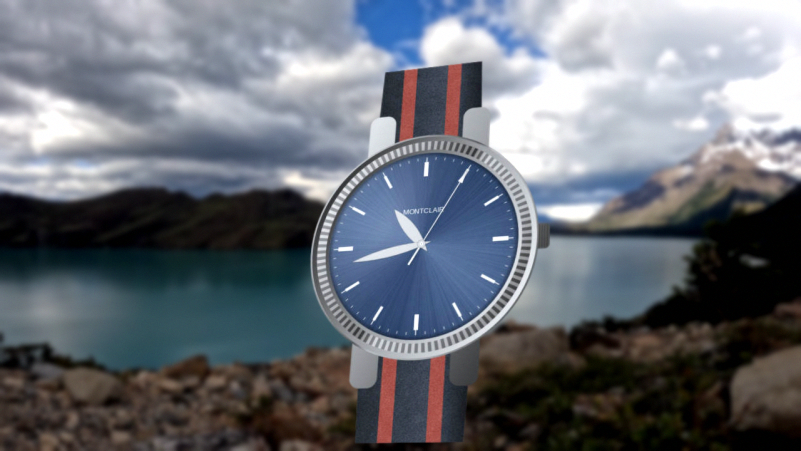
10:43:05
